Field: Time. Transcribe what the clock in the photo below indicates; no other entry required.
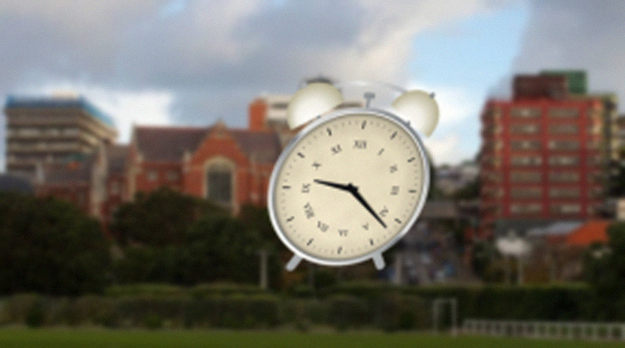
9:22
